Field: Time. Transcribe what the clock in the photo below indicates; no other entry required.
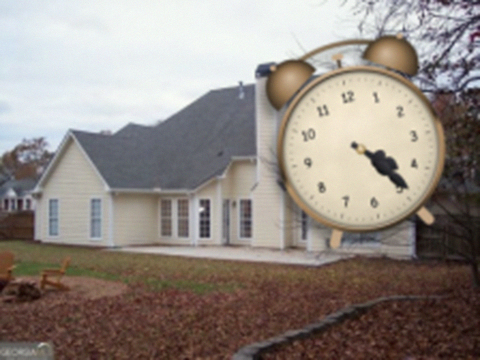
4:24
